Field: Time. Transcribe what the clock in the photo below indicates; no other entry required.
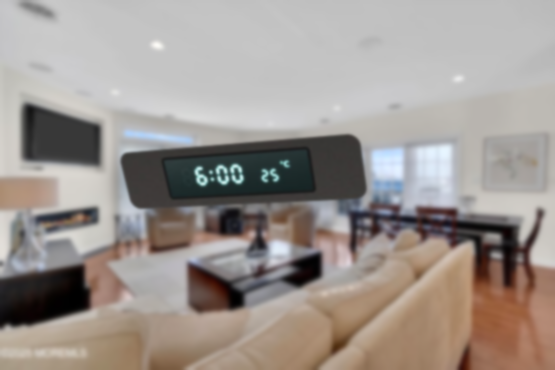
6:00
